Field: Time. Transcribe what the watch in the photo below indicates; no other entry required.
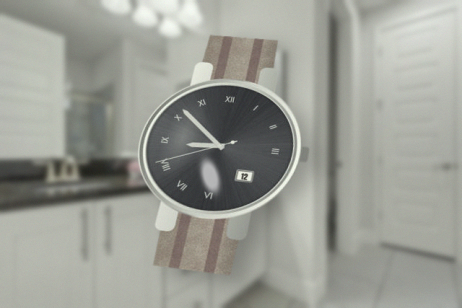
8:51:41
